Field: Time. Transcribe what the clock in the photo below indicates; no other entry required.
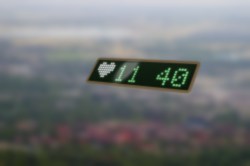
11:40
